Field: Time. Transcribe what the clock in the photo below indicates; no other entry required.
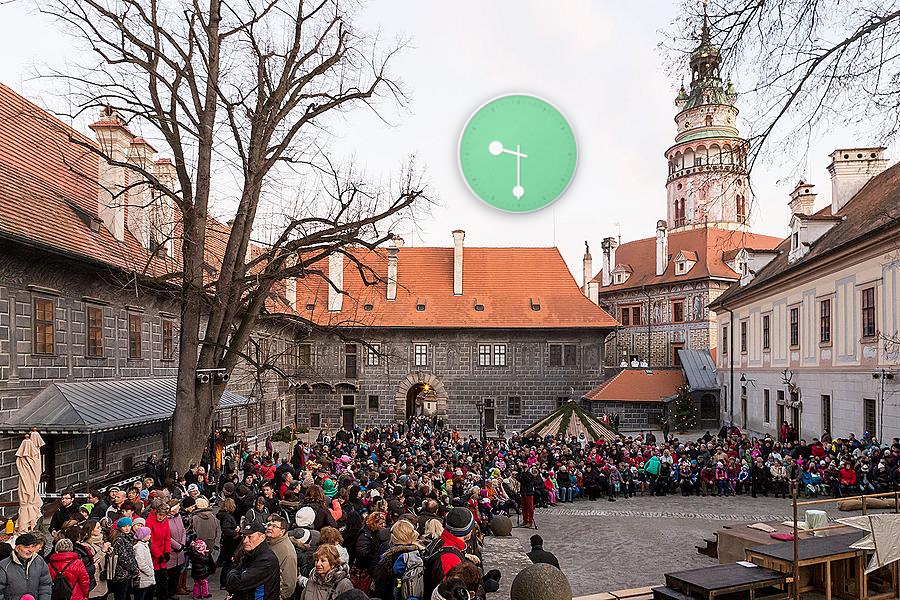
9:30
